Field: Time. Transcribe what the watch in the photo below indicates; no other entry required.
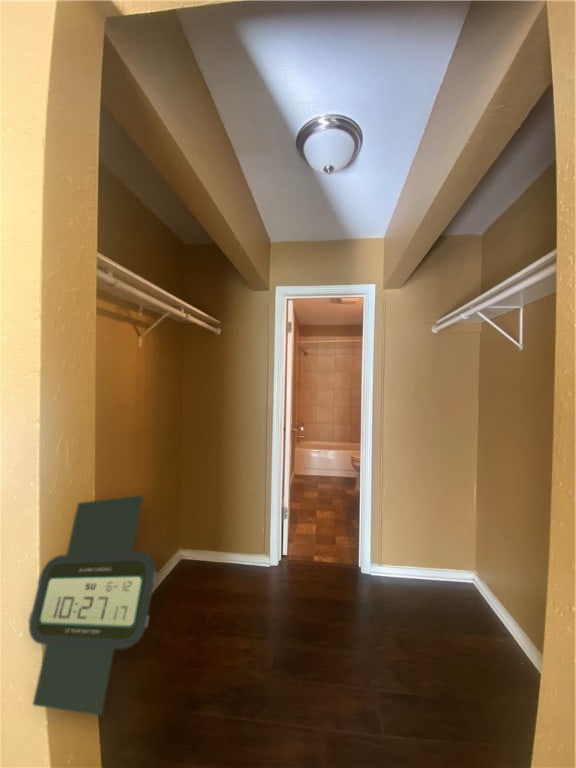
10:27:17
